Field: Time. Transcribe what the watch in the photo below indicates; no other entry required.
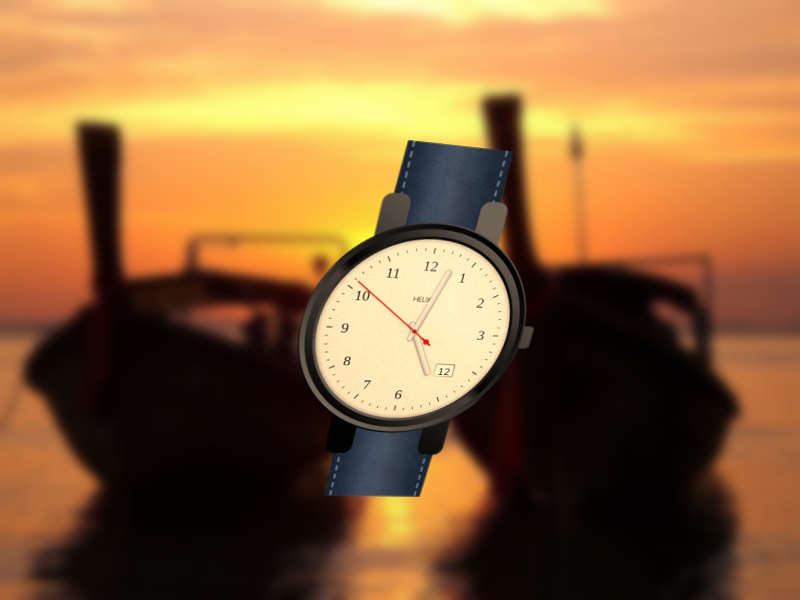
5:02:51
